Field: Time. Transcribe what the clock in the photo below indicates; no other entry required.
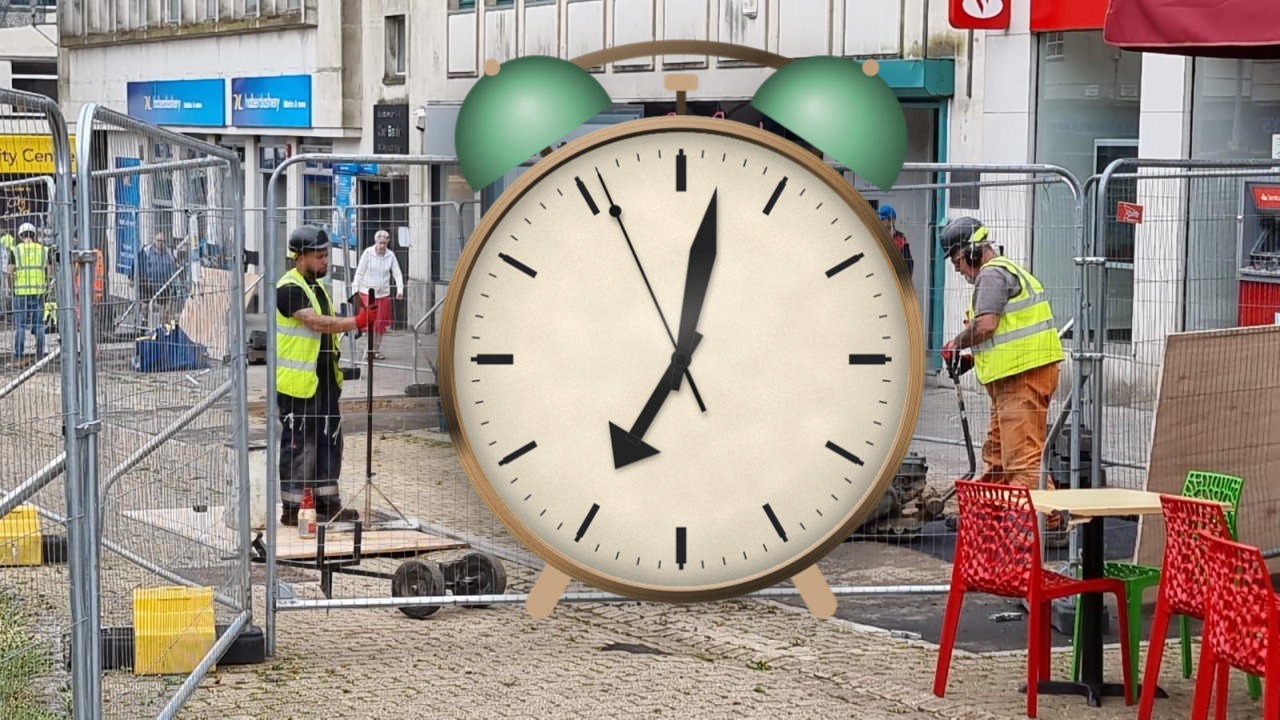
7:01:56
